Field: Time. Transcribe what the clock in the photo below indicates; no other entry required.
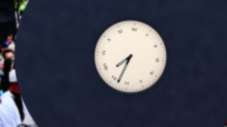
7:33
